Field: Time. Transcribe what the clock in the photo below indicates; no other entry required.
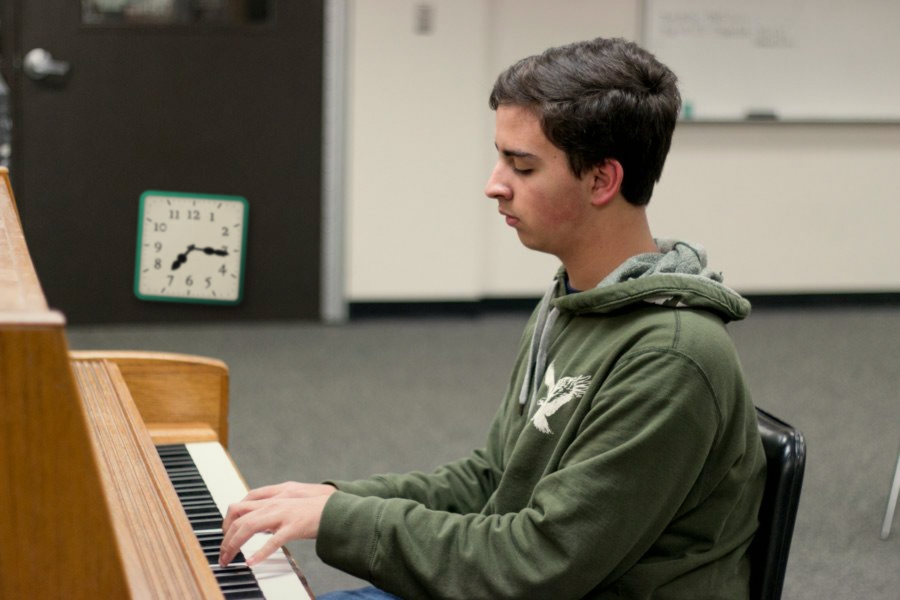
7:16
